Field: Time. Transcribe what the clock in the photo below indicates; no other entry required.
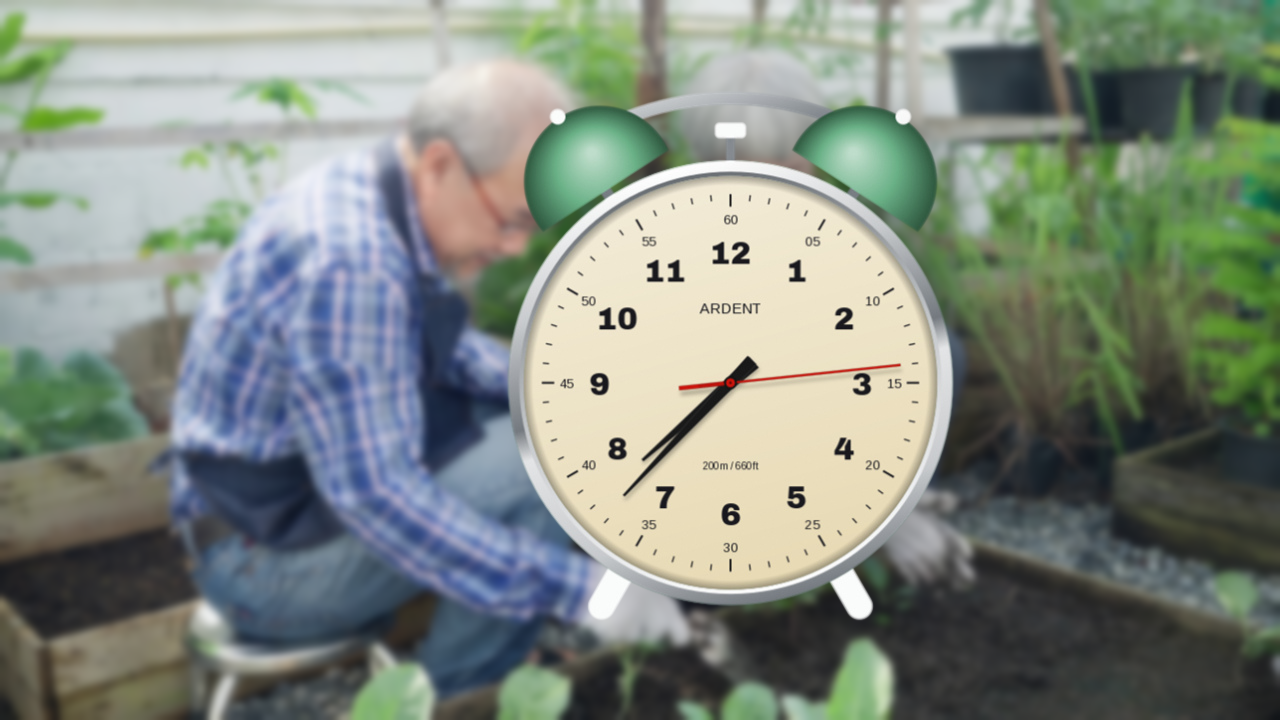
7:37:14
